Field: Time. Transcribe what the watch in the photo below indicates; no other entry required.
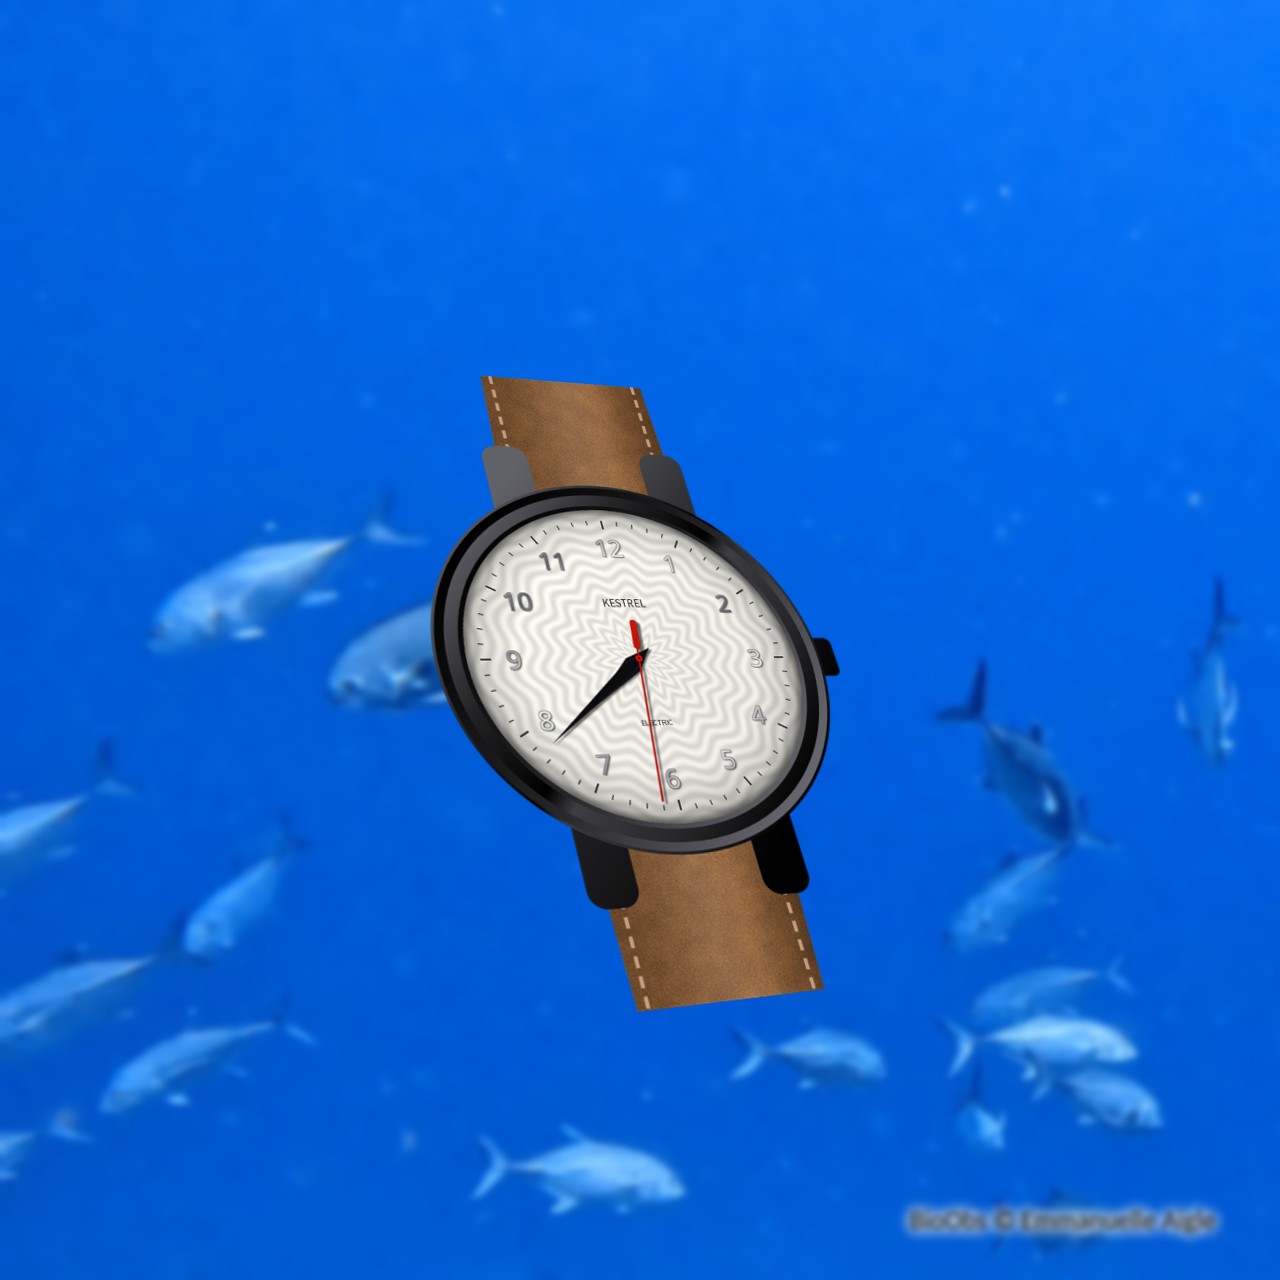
7:38:31
